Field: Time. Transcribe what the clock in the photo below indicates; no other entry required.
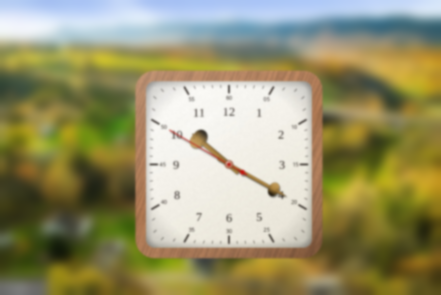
10:19:50
